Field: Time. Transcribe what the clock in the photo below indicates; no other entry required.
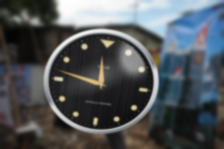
11:47
